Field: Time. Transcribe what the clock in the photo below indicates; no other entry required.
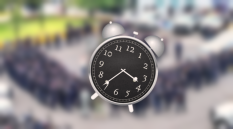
3:36
